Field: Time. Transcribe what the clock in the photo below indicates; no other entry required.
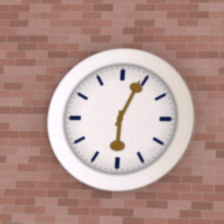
6:04
